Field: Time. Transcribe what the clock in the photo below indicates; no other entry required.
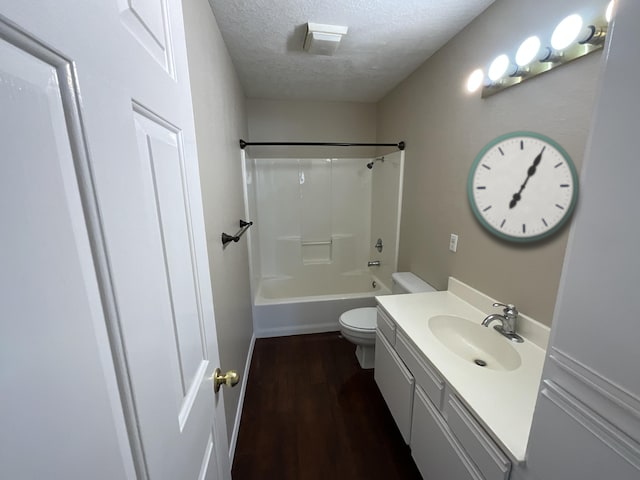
7:05
